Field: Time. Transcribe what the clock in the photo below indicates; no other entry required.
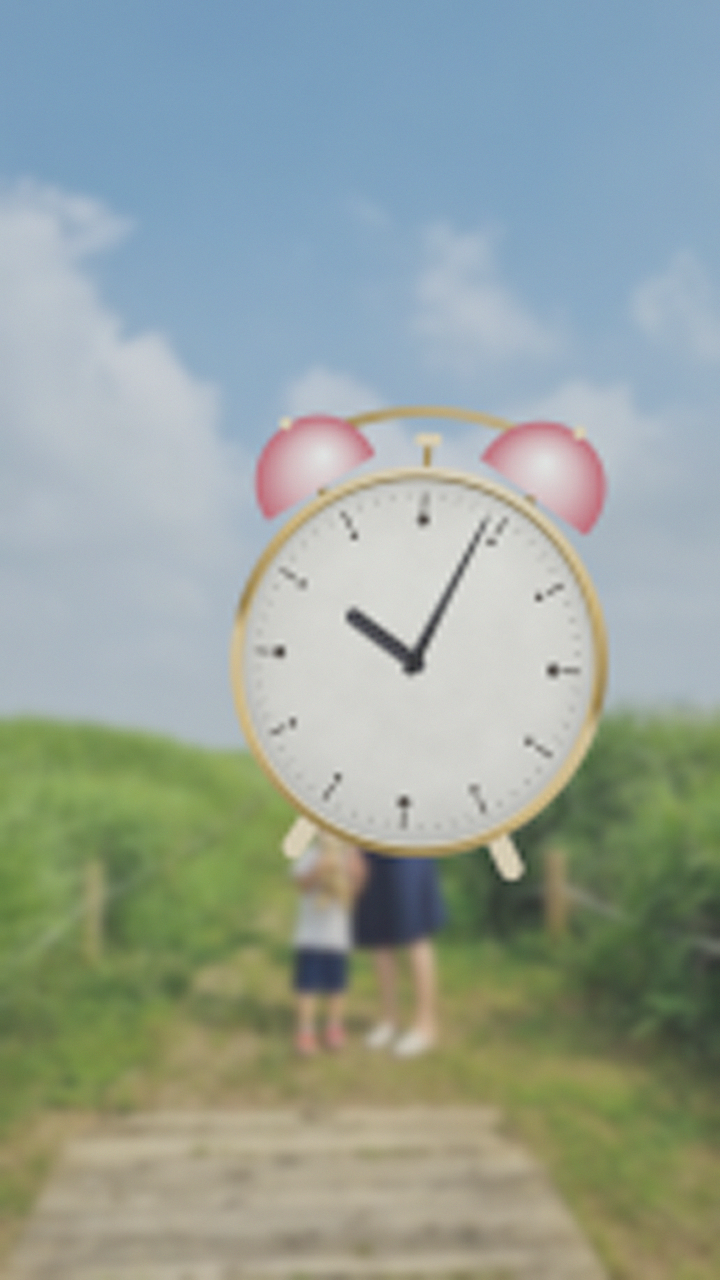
10:04
